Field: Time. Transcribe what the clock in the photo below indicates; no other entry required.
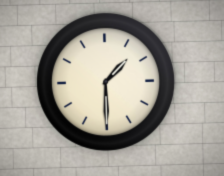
1:30
